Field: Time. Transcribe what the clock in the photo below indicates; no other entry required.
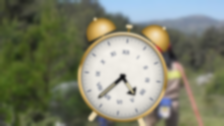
4:37
